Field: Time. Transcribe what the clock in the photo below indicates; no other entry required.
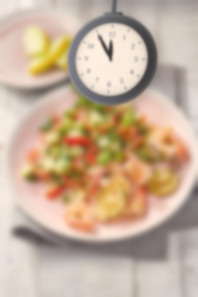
11:55
